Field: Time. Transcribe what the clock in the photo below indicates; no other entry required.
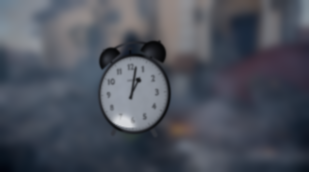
1:02
